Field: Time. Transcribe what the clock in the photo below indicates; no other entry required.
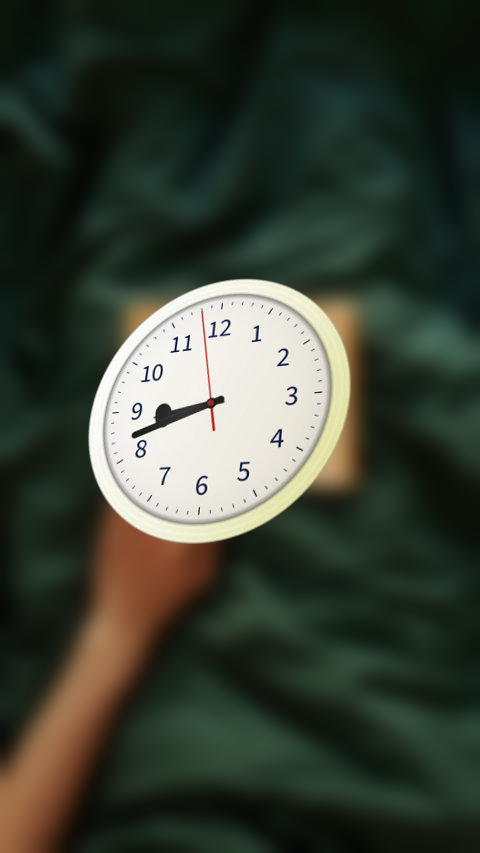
8:41:58
